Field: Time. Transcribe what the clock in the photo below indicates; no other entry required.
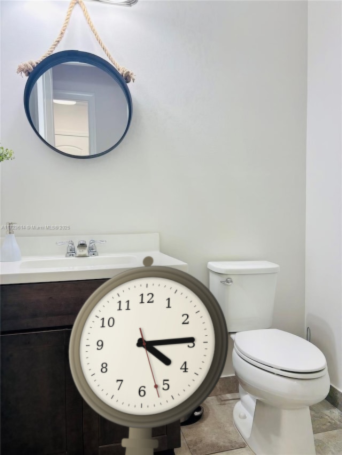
4:14:27
